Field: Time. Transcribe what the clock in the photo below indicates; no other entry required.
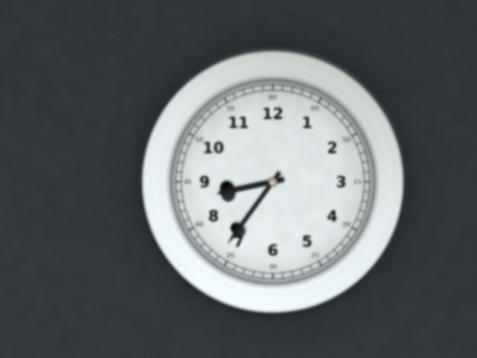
8:36
